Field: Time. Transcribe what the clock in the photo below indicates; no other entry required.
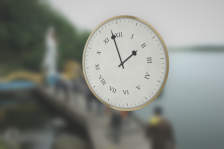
1:58
